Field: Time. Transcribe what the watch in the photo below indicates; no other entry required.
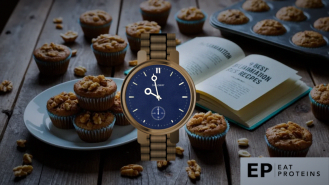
9:58
